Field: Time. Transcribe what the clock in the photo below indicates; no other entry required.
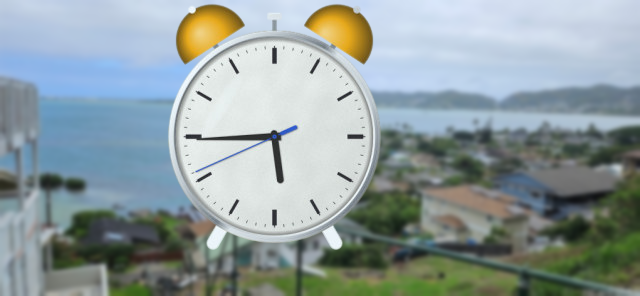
5:44:41
